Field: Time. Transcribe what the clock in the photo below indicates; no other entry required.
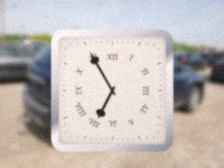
6:55
